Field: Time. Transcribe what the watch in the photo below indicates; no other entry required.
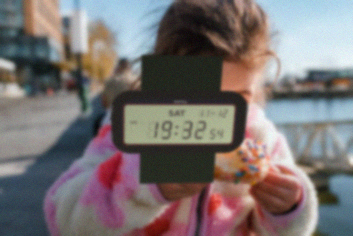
19:32
